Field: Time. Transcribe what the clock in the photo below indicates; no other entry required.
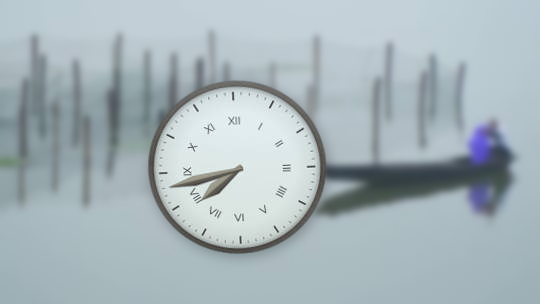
7:43
